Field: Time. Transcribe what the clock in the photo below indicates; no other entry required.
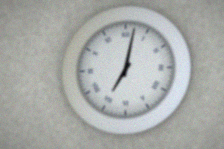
7:02
